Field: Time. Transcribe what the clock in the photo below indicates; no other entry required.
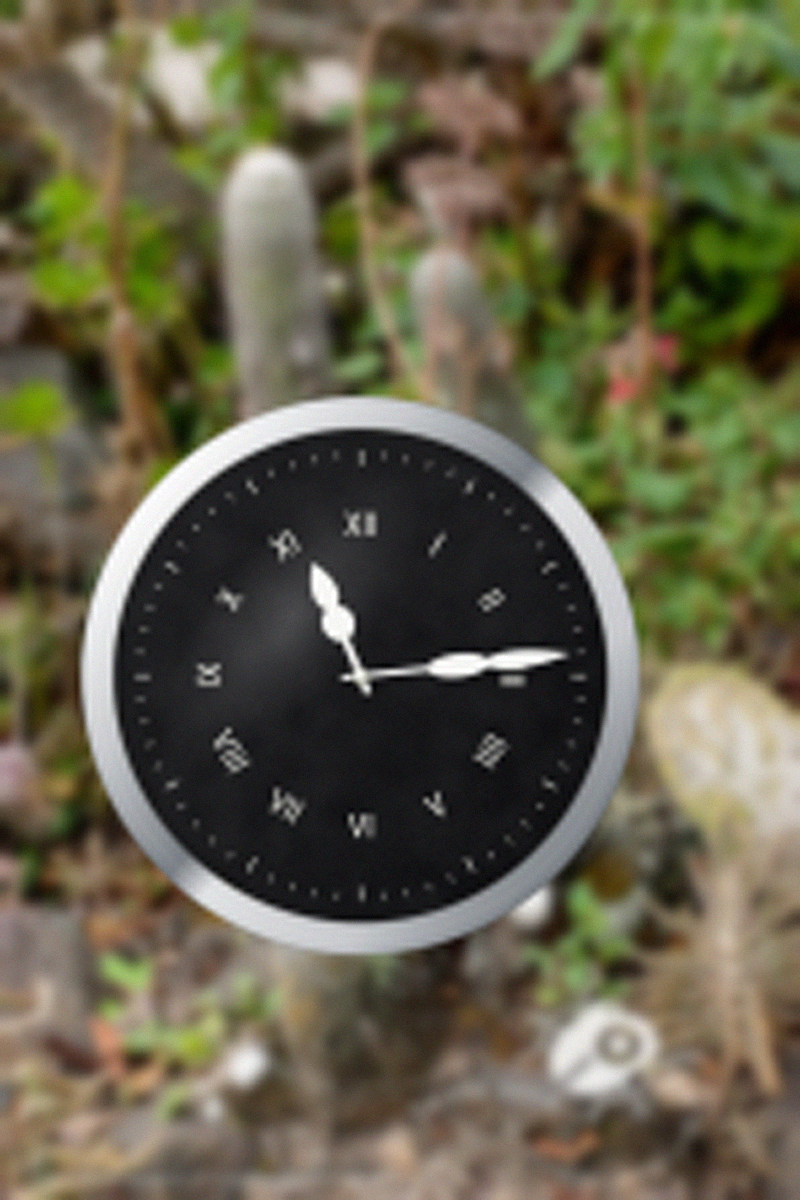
11:14
